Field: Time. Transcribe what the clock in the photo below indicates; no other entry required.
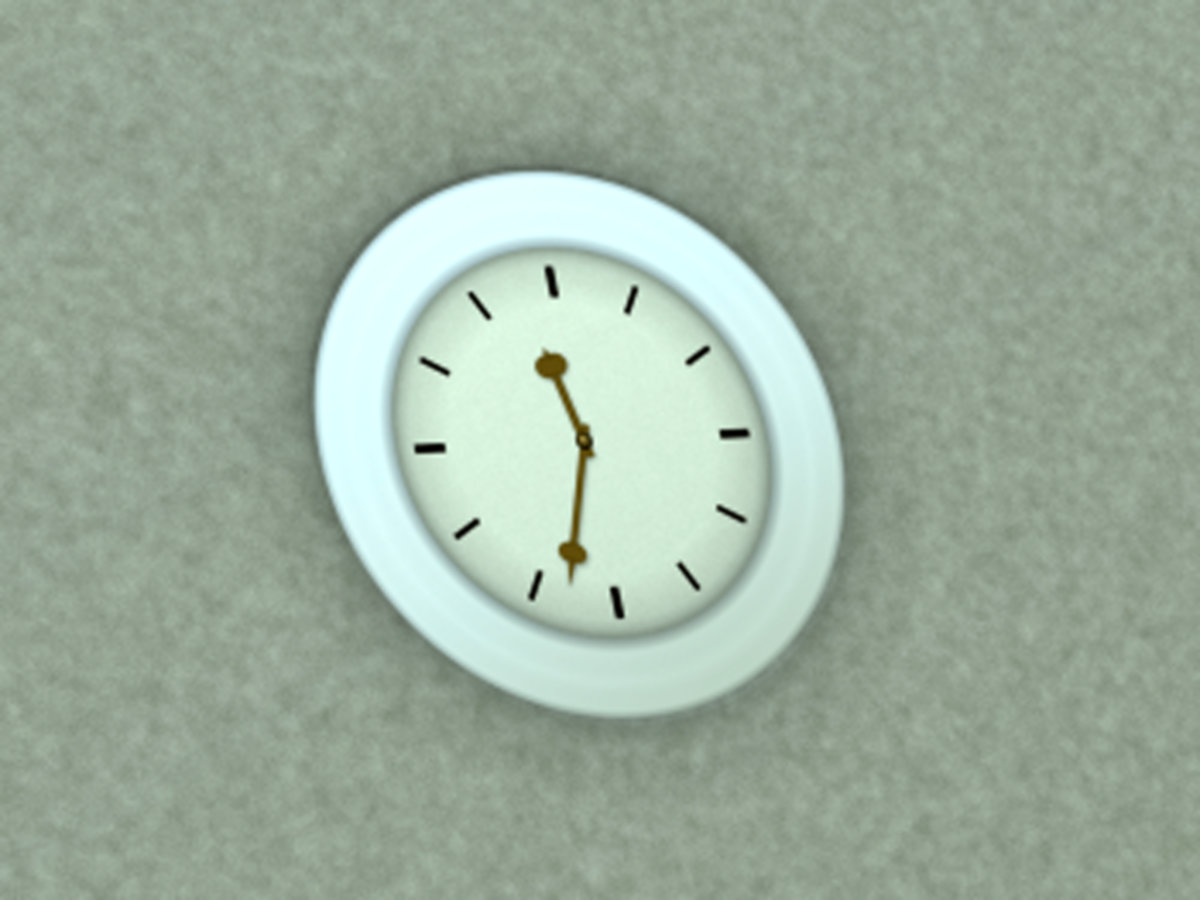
11:33
